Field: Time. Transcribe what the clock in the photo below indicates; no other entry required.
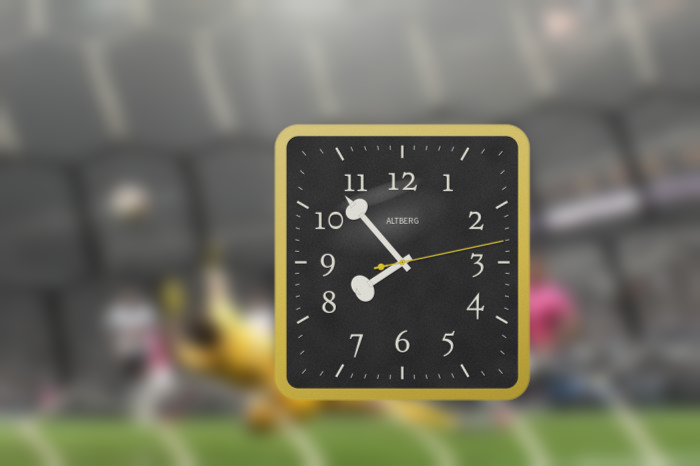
7:53:13
